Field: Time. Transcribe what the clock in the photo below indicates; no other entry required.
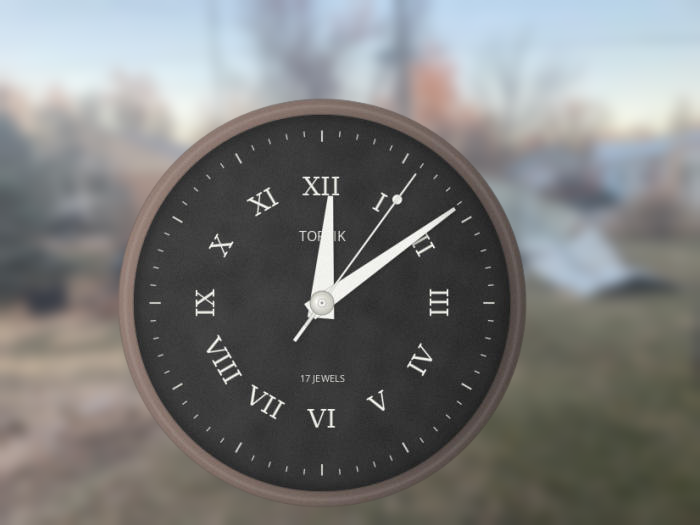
12:09:06
